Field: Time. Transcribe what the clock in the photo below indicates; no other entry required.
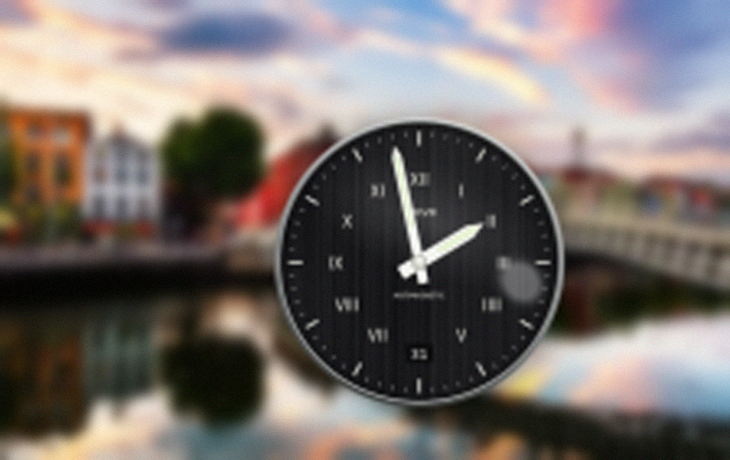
1:58
